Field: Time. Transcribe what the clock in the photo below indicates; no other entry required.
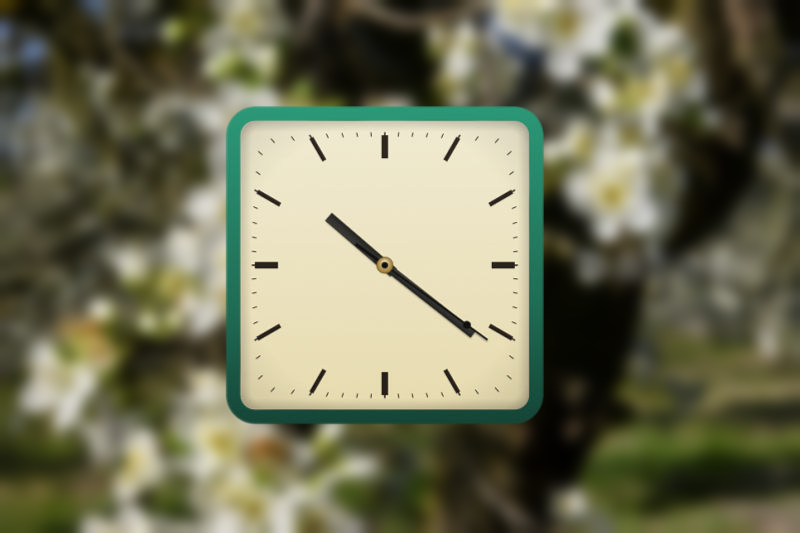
10:21:21
